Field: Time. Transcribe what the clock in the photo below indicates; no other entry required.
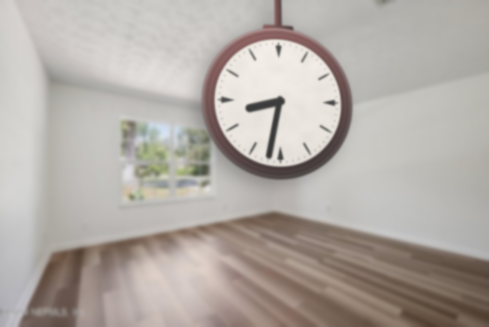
8:32
